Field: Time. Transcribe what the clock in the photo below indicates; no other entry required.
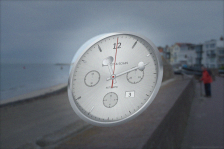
11:12
